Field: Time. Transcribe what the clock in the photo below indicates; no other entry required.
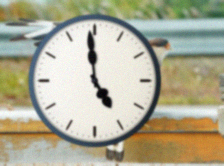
4:59
